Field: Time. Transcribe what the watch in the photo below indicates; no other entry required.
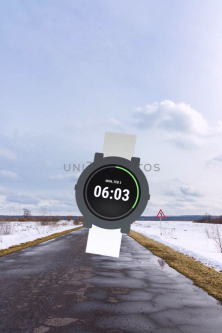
6:03
